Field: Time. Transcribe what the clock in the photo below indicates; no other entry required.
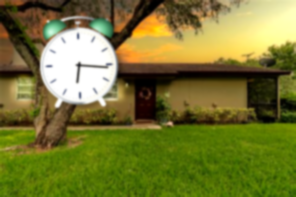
6:16
